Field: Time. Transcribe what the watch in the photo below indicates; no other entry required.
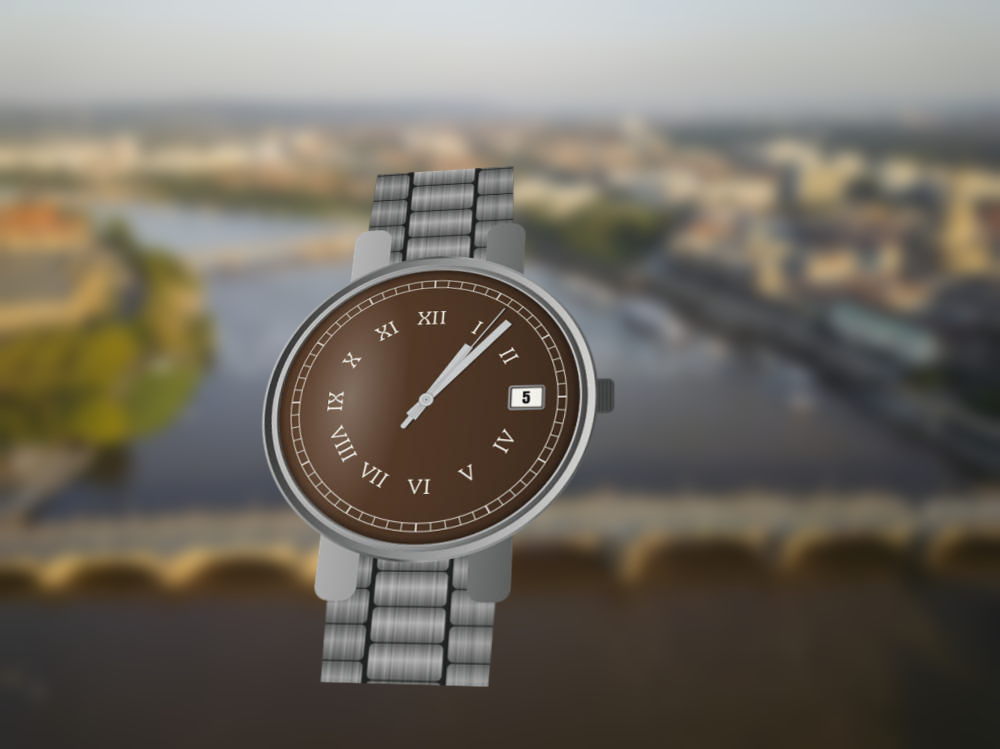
1:07:06
